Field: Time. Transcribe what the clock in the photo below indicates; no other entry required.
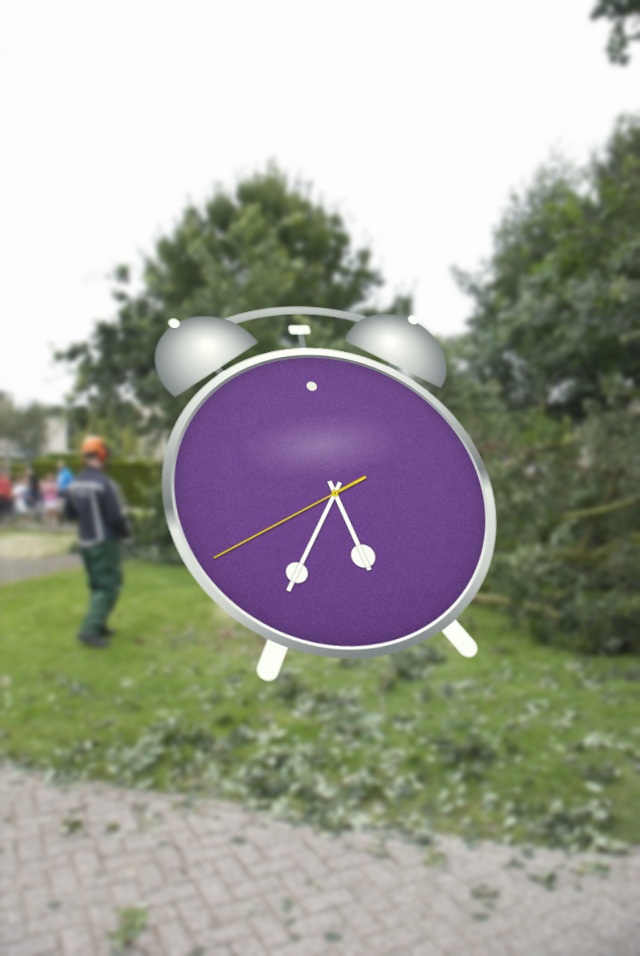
5:35:41
